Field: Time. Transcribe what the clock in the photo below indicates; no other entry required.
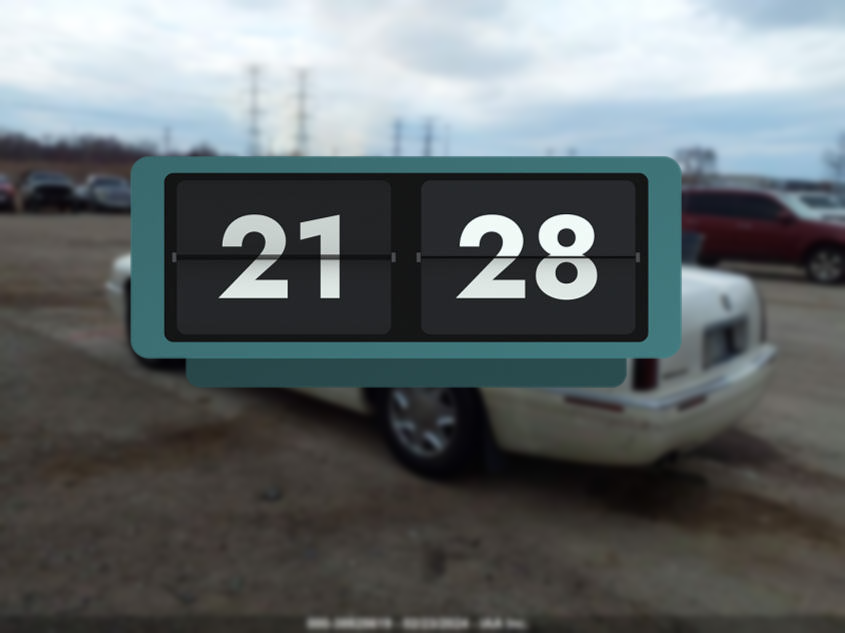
21:28
